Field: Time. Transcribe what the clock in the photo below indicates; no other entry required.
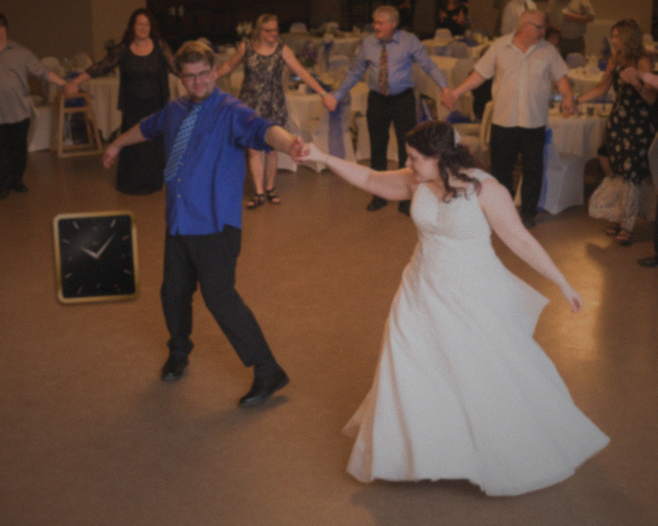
10:07
